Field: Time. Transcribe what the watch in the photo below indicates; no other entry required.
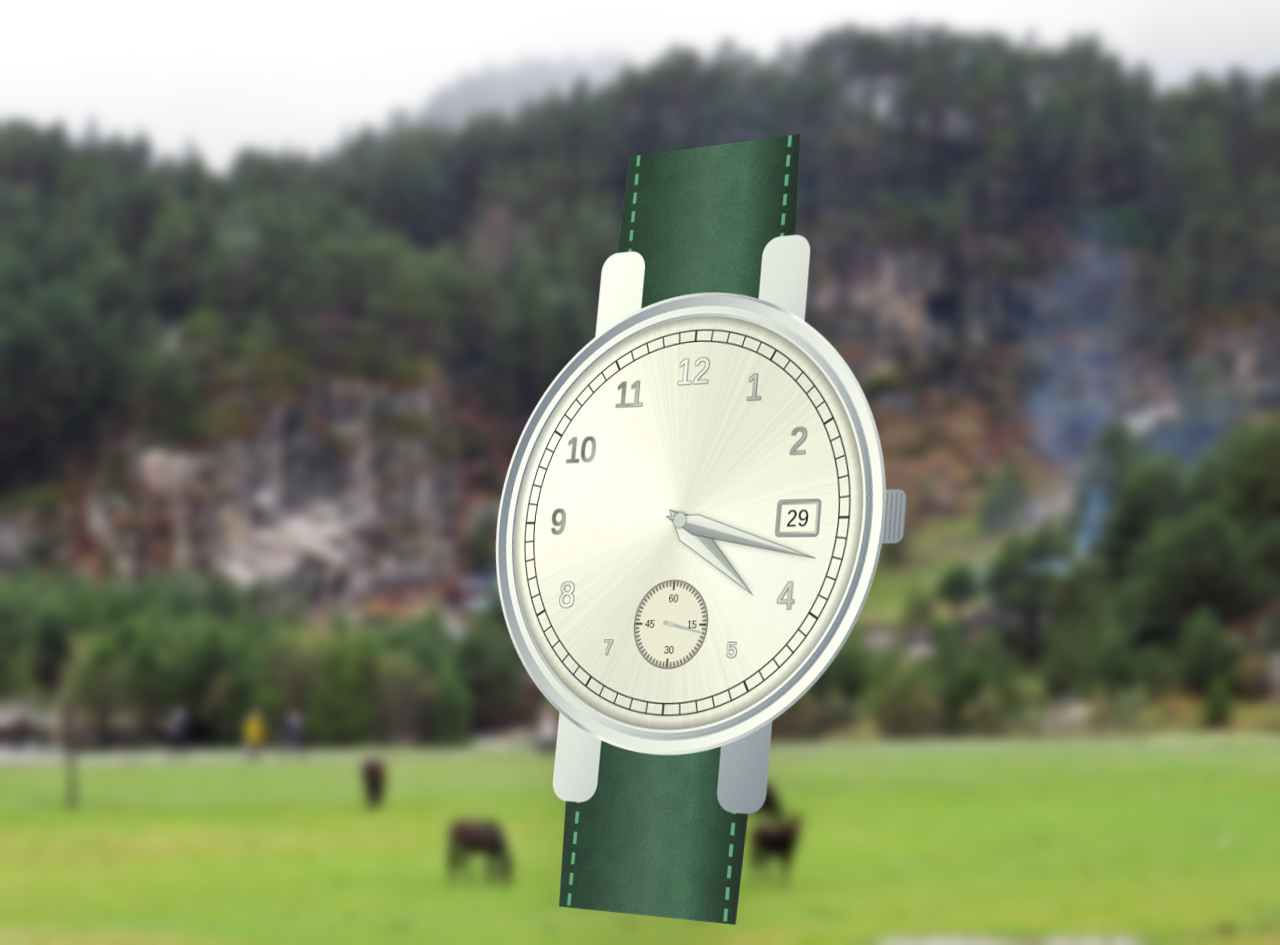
4:17:17
